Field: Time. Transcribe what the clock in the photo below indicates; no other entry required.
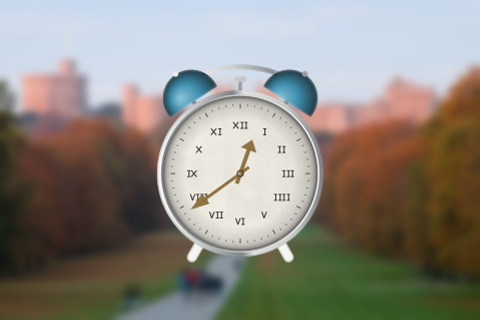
12:39
